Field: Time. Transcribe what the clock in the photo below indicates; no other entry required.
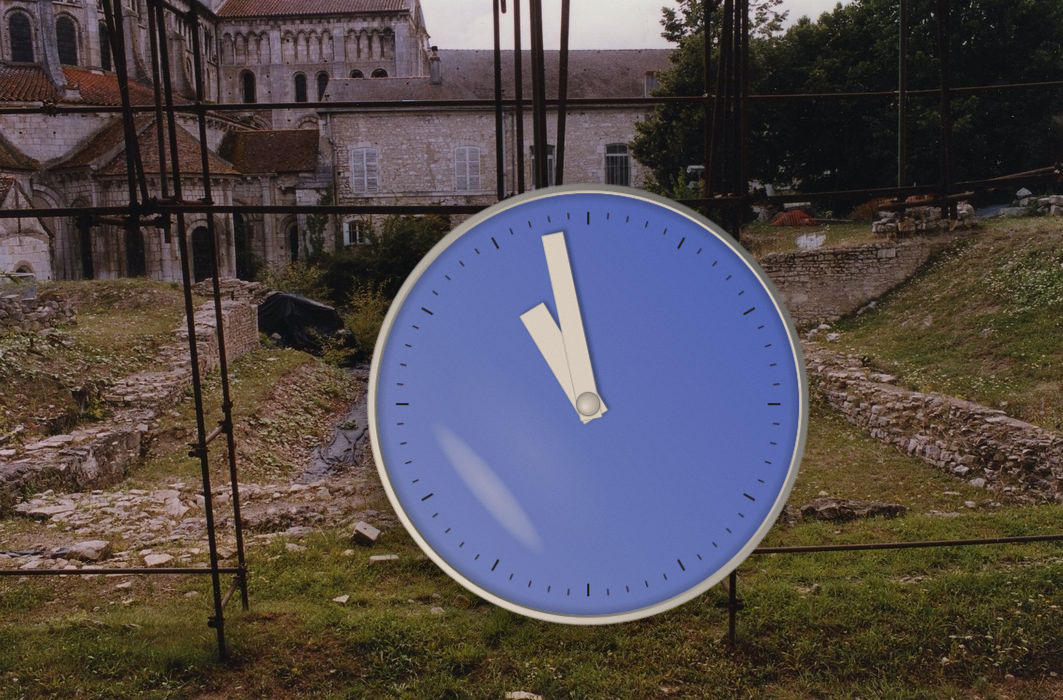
10:58
